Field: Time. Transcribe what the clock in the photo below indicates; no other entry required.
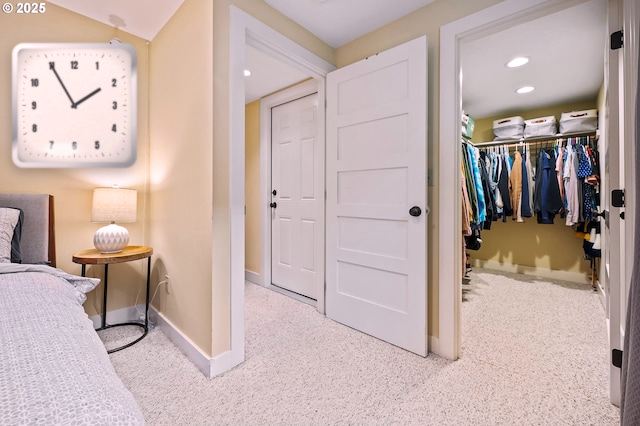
1:55
